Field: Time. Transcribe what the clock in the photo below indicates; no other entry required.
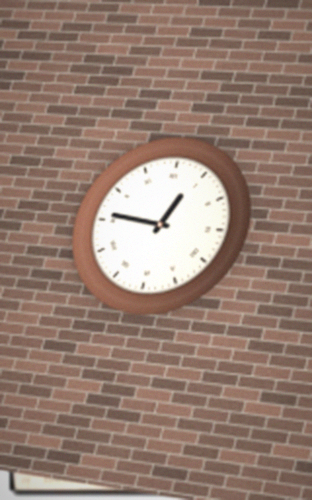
12:46
